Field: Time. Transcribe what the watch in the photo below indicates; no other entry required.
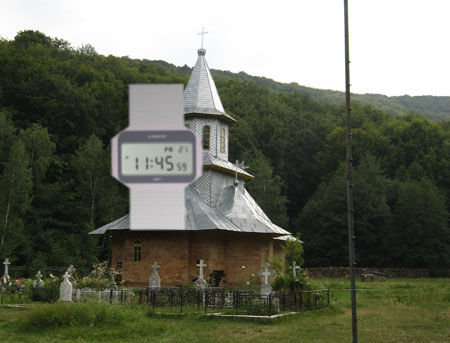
11:45
